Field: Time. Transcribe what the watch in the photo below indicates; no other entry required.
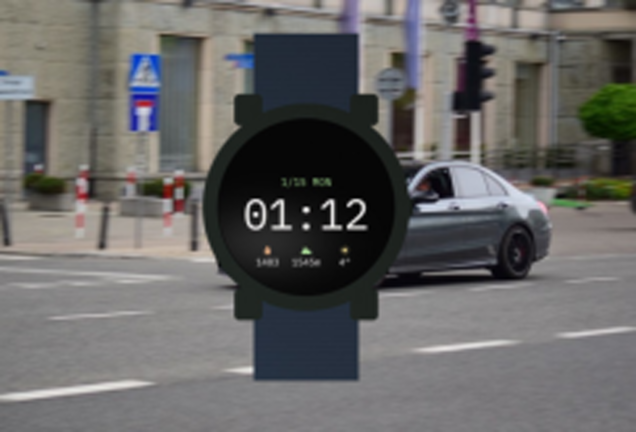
1:12
